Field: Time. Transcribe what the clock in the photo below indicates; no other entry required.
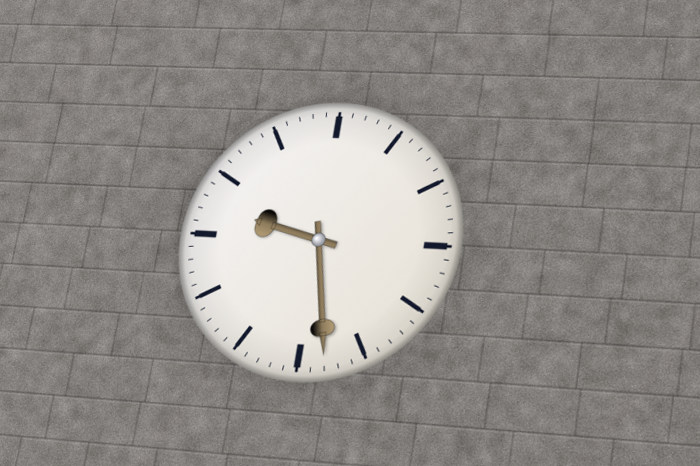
9:28
